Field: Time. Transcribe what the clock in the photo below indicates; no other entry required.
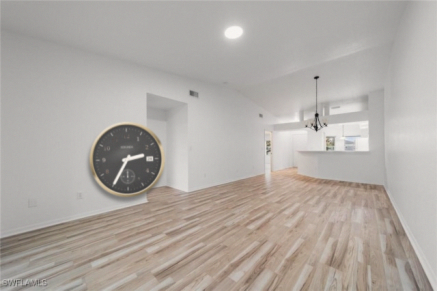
2:35
